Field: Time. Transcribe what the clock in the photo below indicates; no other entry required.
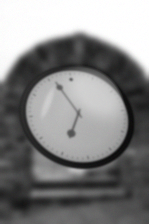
6:56
